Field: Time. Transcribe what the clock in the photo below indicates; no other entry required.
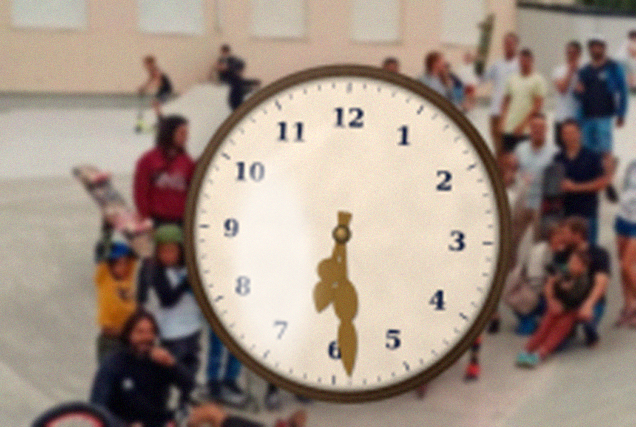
6:29
